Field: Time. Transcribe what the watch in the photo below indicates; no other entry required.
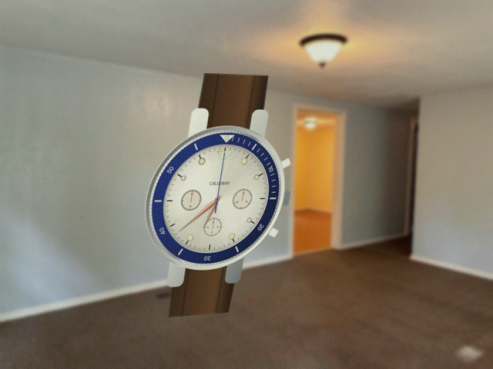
6:38
